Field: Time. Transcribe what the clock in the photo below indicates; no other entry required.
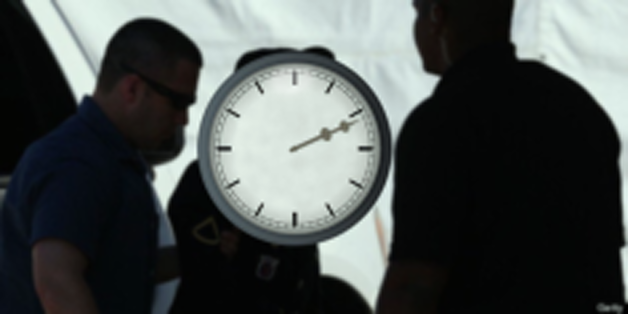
2:11
